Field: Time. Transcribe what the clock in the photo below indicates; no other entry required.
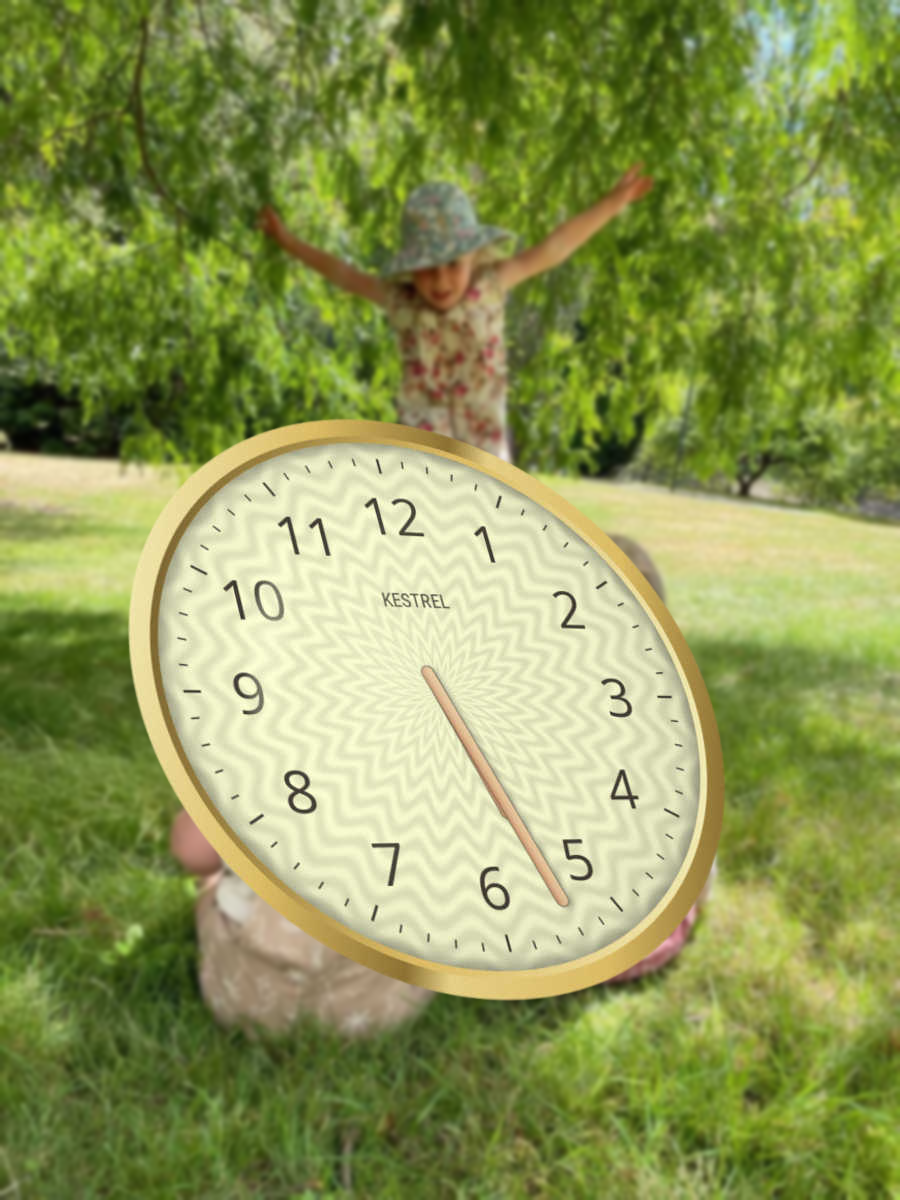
5:27
